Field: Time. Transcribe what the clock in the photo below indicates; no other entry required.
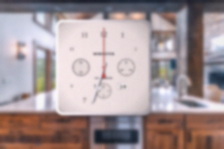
6:33
